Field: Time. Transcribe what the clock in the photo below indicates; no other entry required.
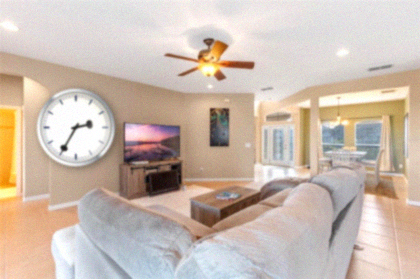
2:35
